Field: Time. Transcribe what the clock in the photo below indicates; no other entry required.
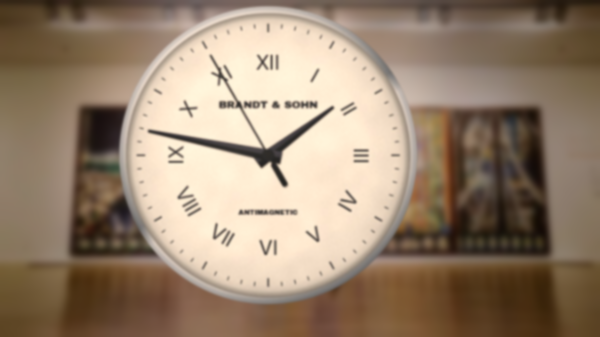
1:46:55
